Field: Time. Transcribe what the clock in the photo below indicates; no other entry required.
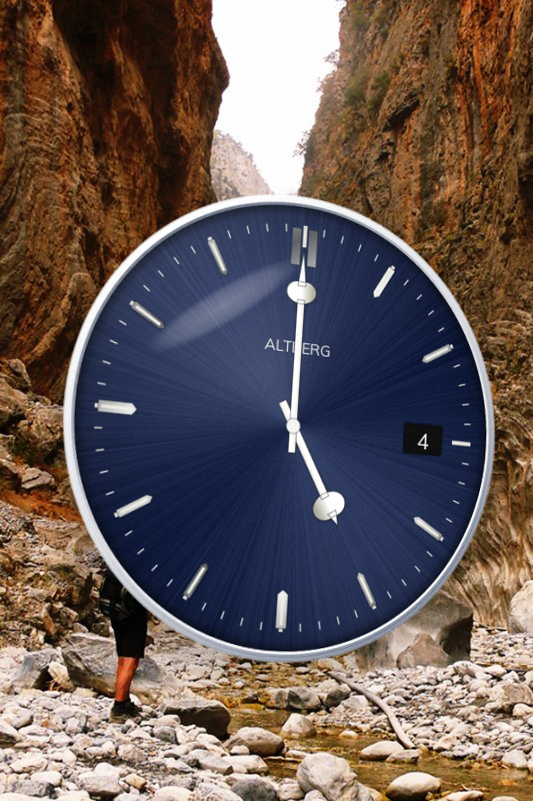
5:00
